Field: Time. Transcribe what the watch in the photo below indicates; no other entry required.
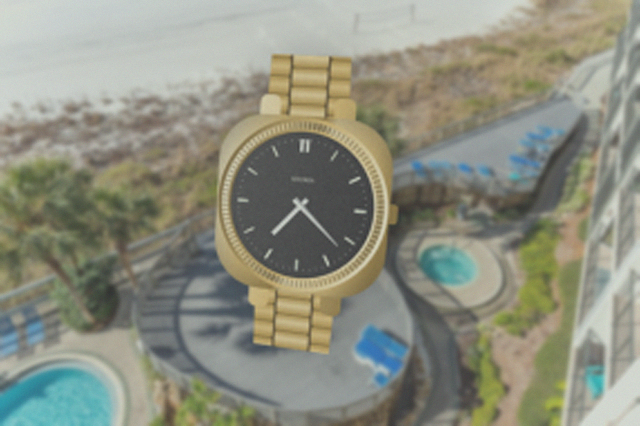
7:22
